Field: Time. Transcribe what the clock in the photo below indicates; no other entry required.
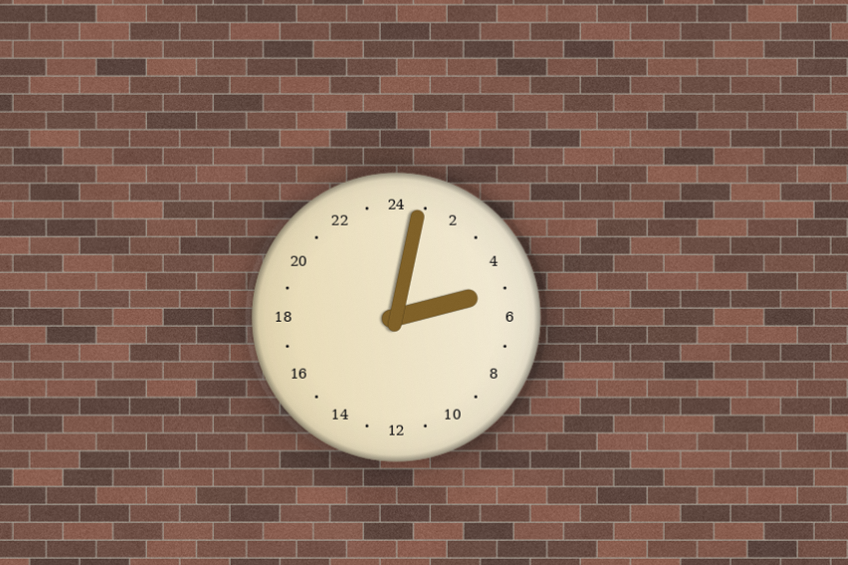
5:02
